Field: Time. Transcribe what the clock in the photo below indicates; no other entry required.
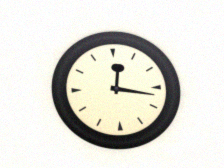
12:17
